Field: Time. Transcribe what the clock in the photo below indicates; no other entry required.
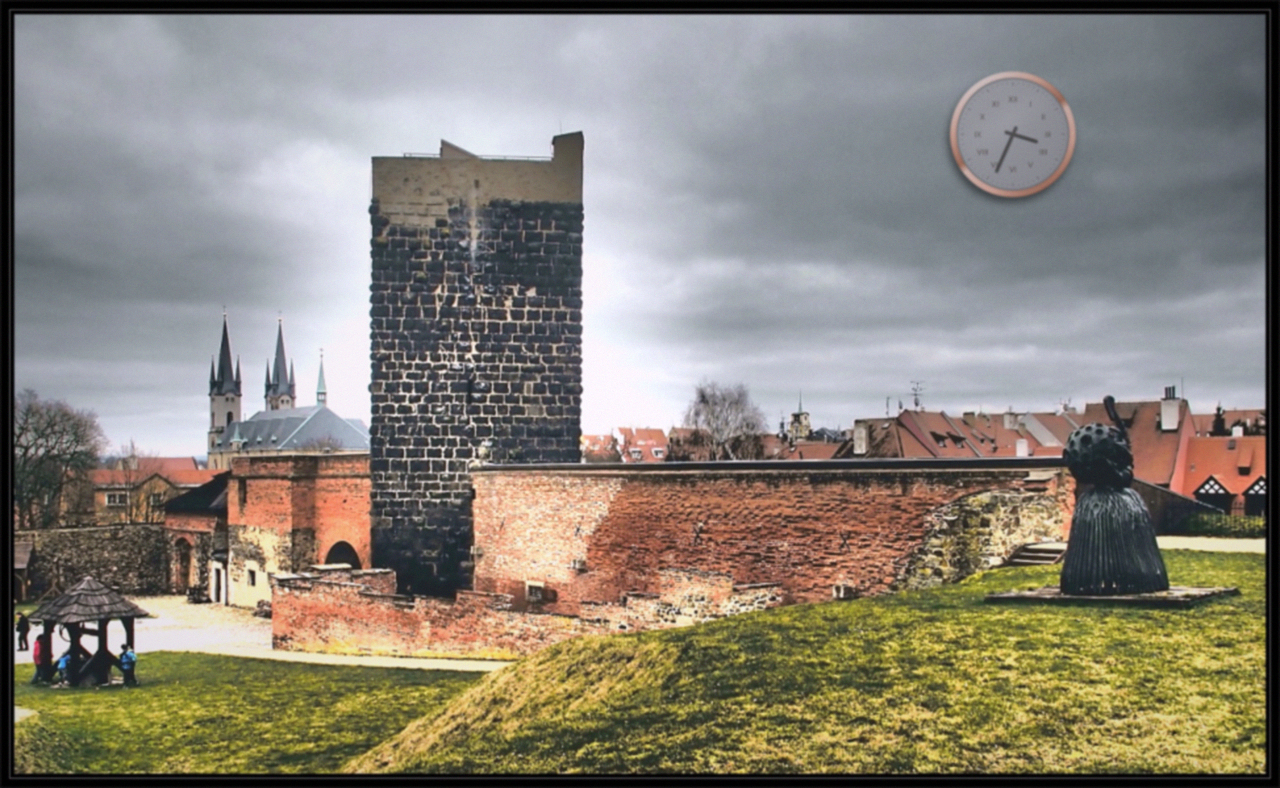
3:34
